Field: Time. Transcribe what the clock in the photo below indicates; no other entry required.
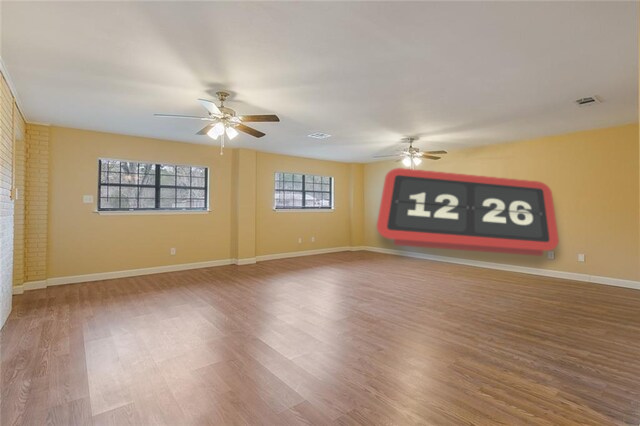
12:26
